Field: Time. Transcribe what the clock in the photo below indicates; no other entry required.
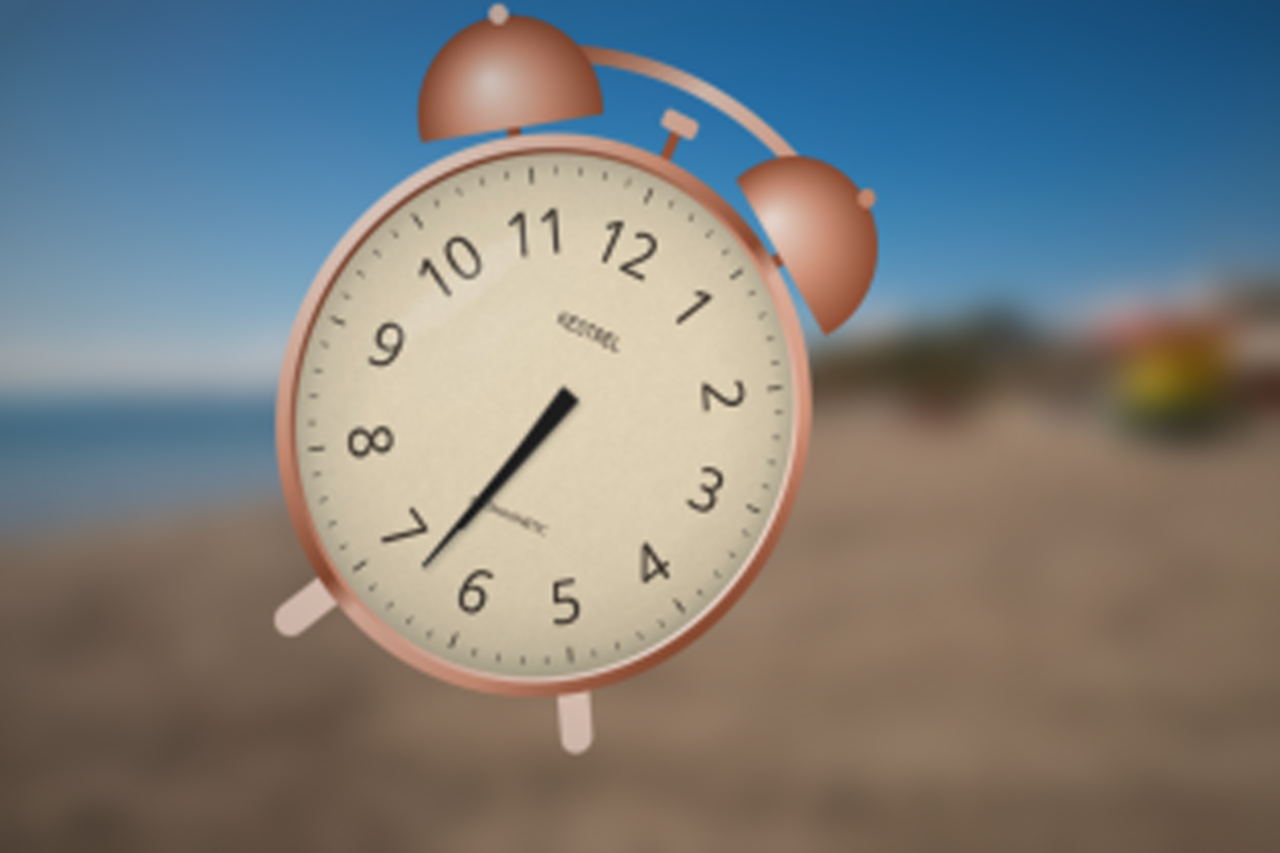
6:33
